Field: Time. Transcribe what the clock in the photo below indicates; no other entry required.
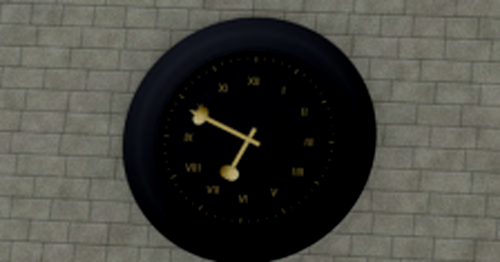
6:49
